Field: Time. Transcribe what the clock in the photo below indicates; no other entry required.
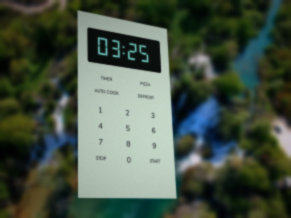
3:25
